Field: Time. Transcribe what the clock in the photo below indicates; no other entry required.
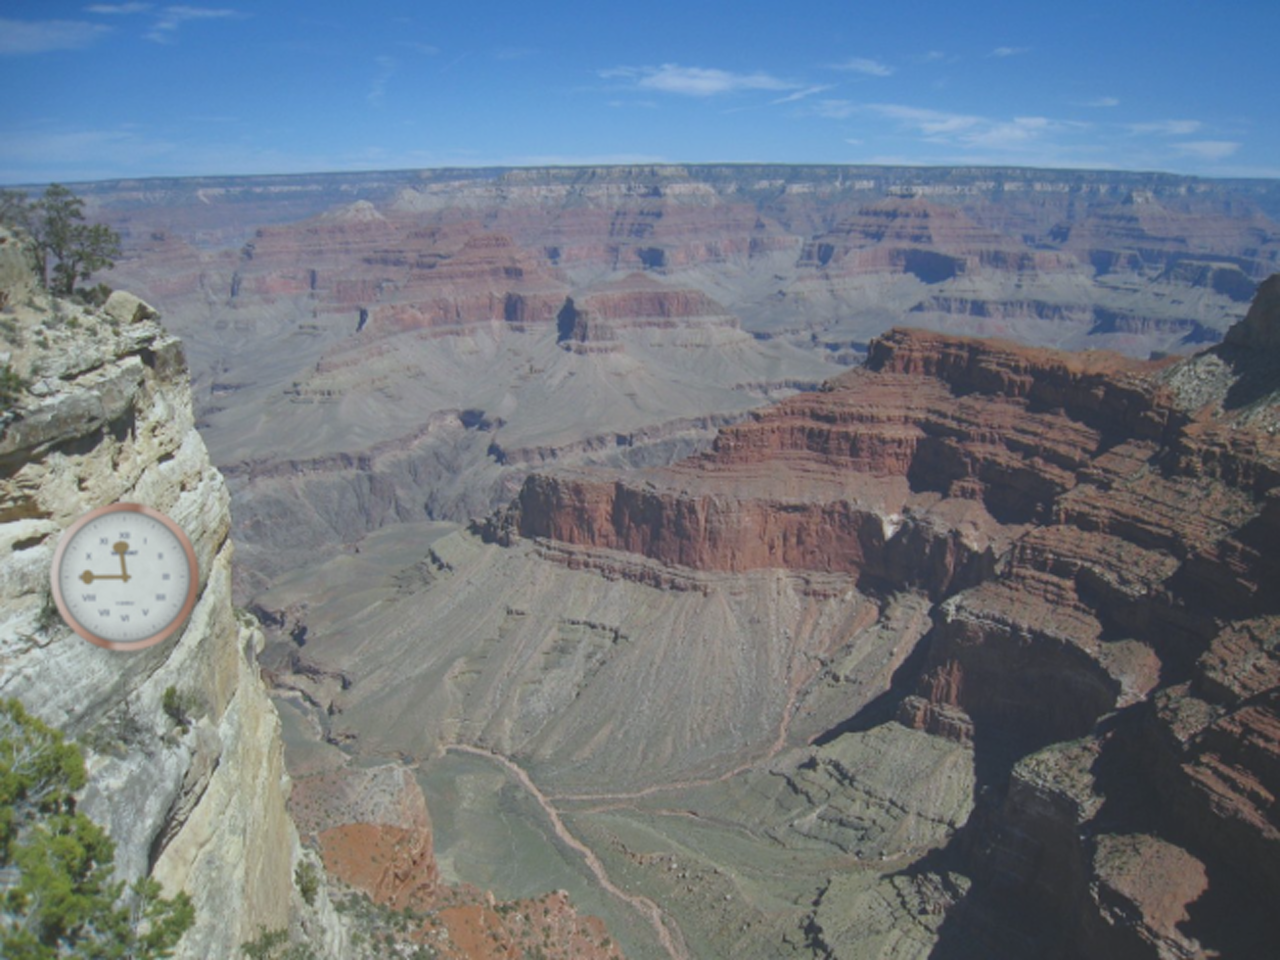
11:45
